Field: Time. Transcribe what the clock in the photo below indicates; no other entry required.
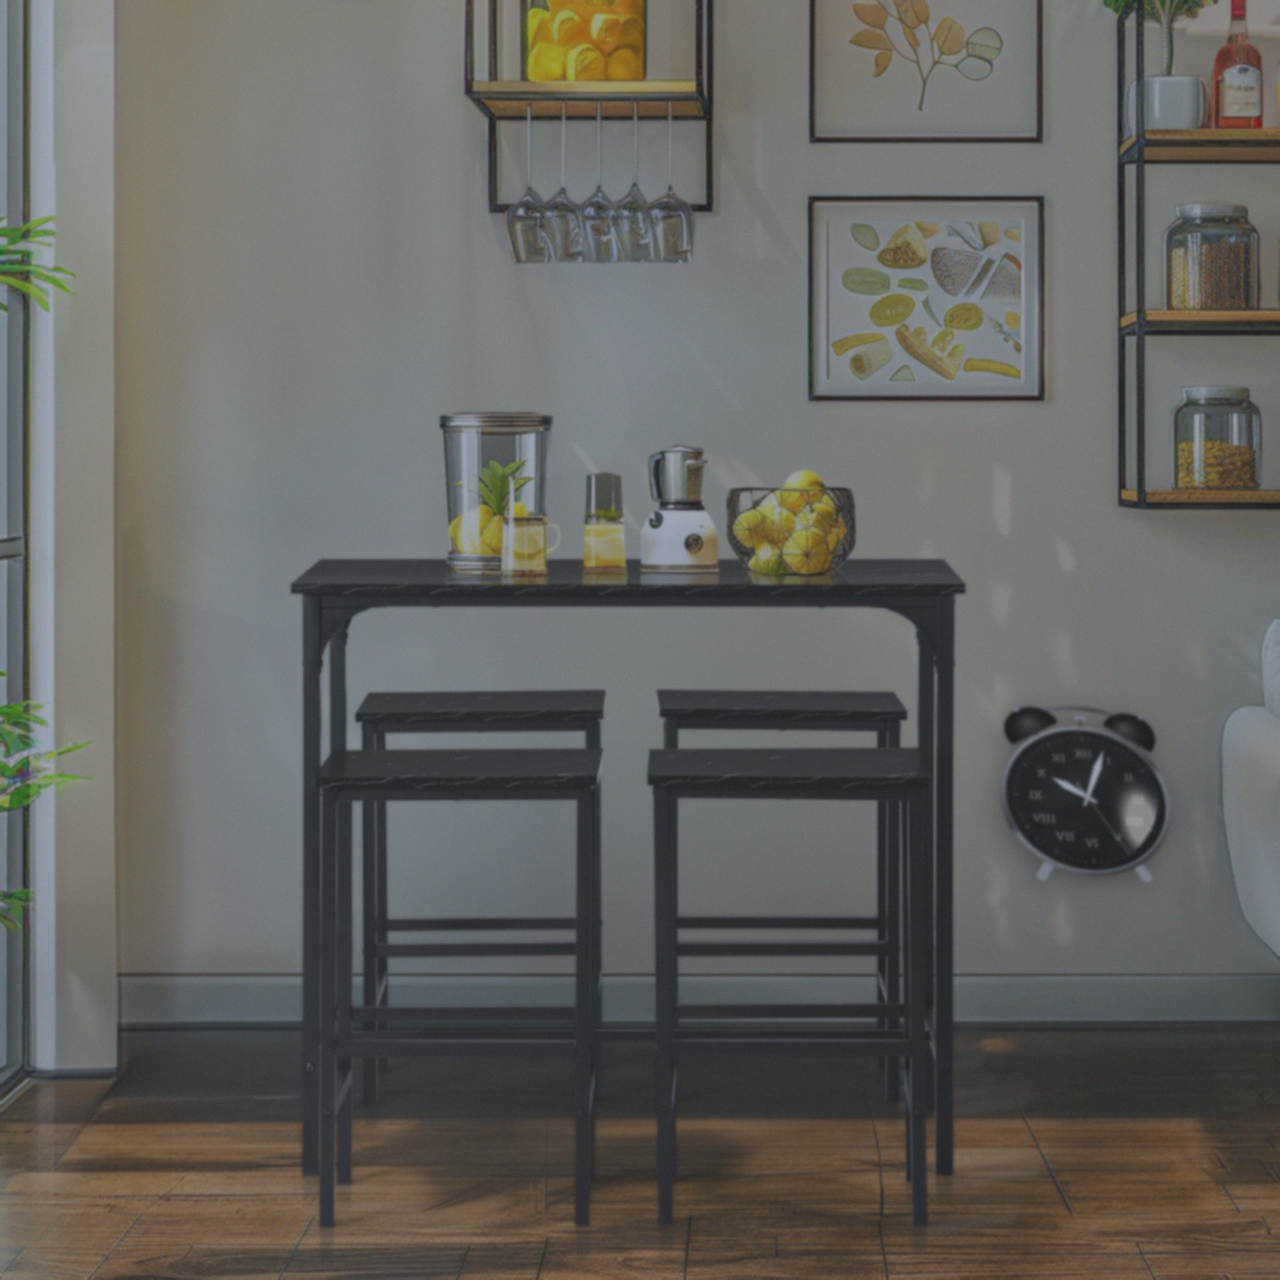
10:03:25
